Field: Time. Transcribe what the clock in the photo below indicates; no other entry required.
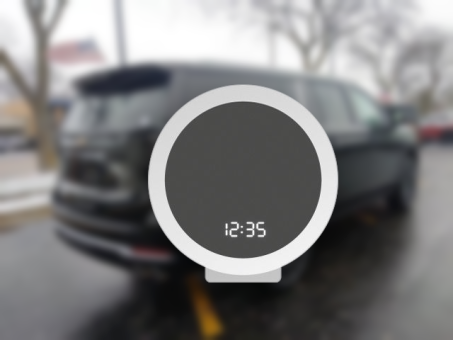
12:35
